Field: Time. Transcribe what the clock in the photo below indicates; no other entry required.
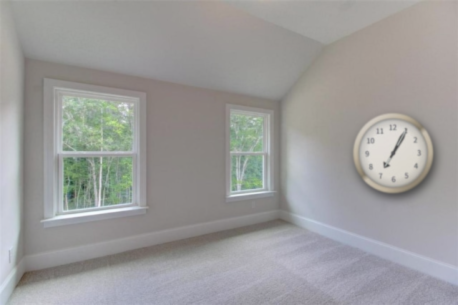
7:05
